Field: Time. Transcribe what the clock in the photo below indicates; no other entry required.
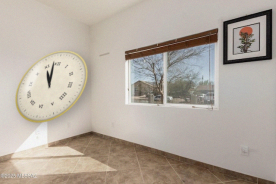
10:58
